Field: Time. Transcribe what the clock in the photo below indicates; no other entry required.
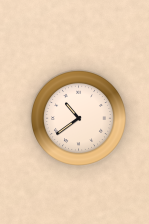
10:39
